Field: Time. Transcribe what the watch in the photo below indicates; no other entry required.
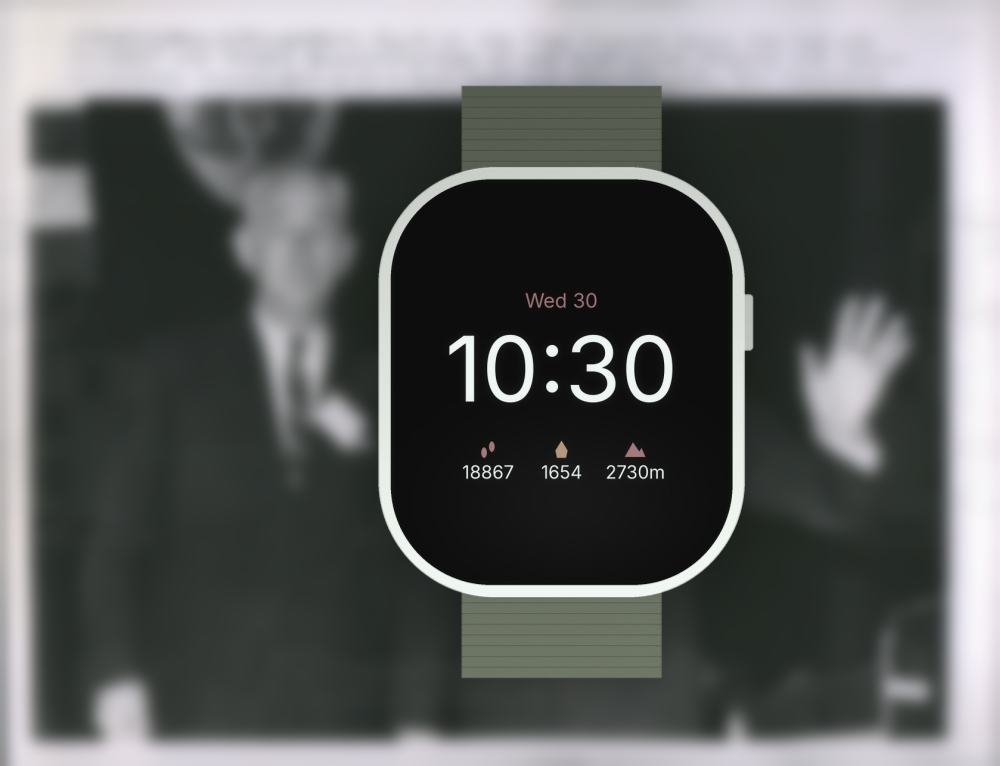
10:30
